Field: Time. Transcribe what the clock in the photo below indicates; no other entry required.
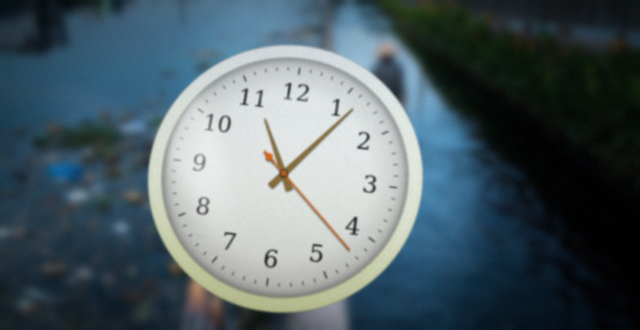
11:06:22
